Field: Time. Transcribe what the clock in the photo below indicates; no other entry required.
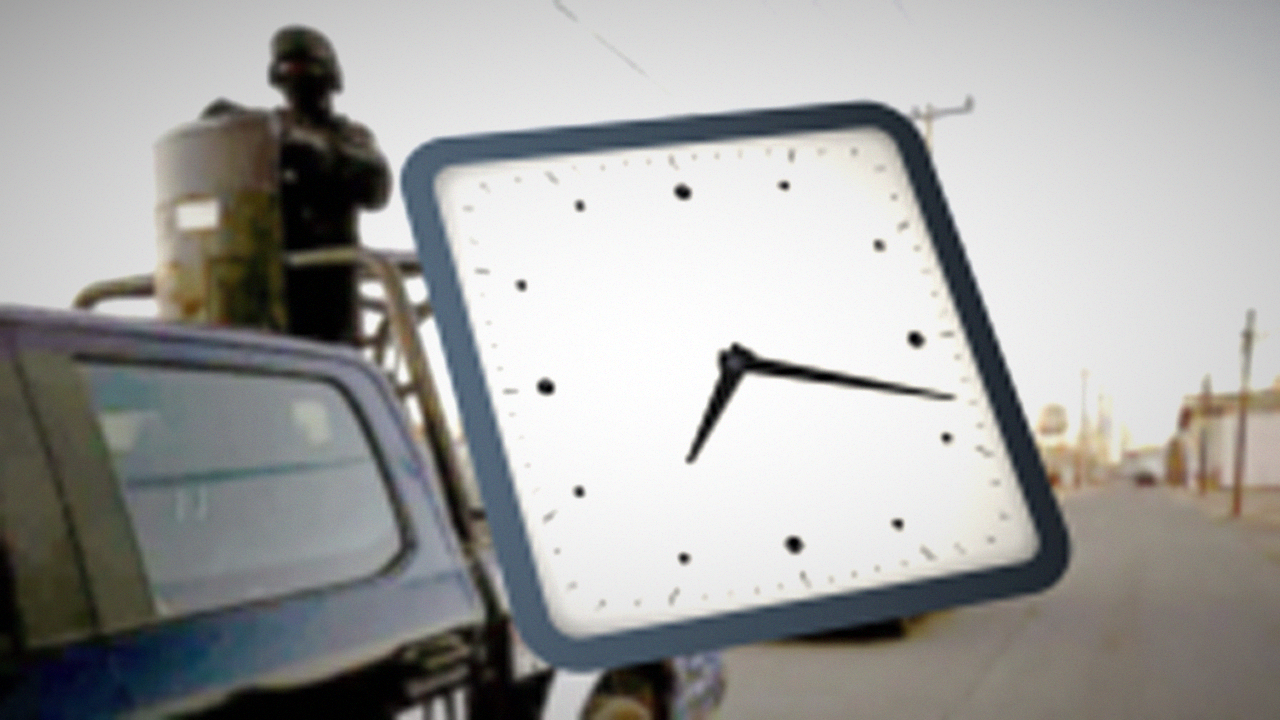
7:18
